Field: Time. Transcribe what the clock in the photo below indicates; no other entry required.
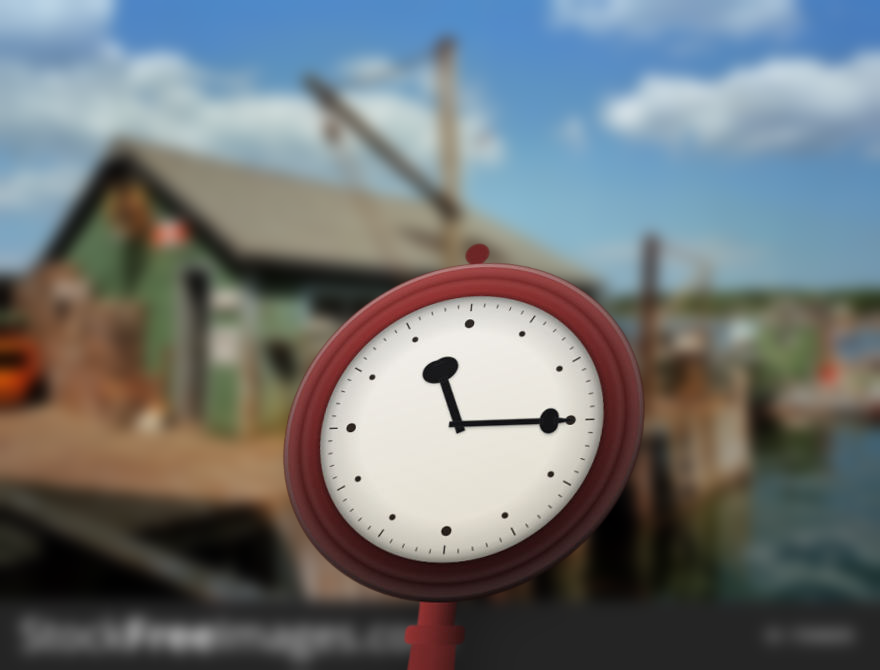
11:15
